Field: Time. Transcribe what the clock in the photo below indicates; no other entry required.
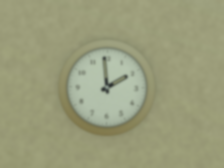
1:59
